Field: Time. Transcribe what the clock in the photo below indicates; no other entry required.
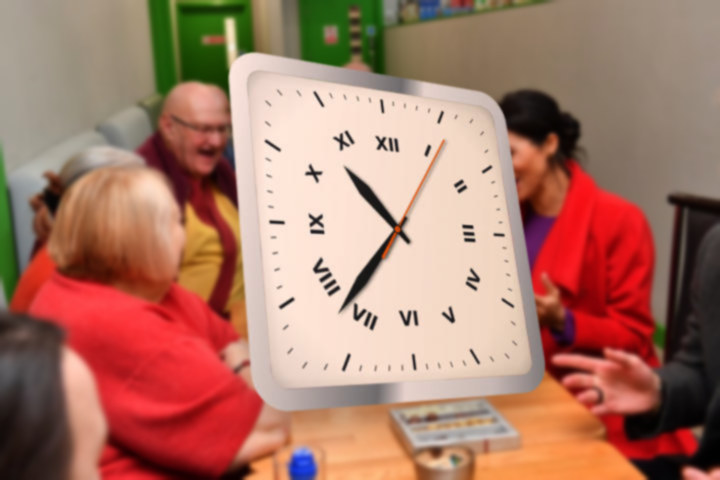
10:37:06
